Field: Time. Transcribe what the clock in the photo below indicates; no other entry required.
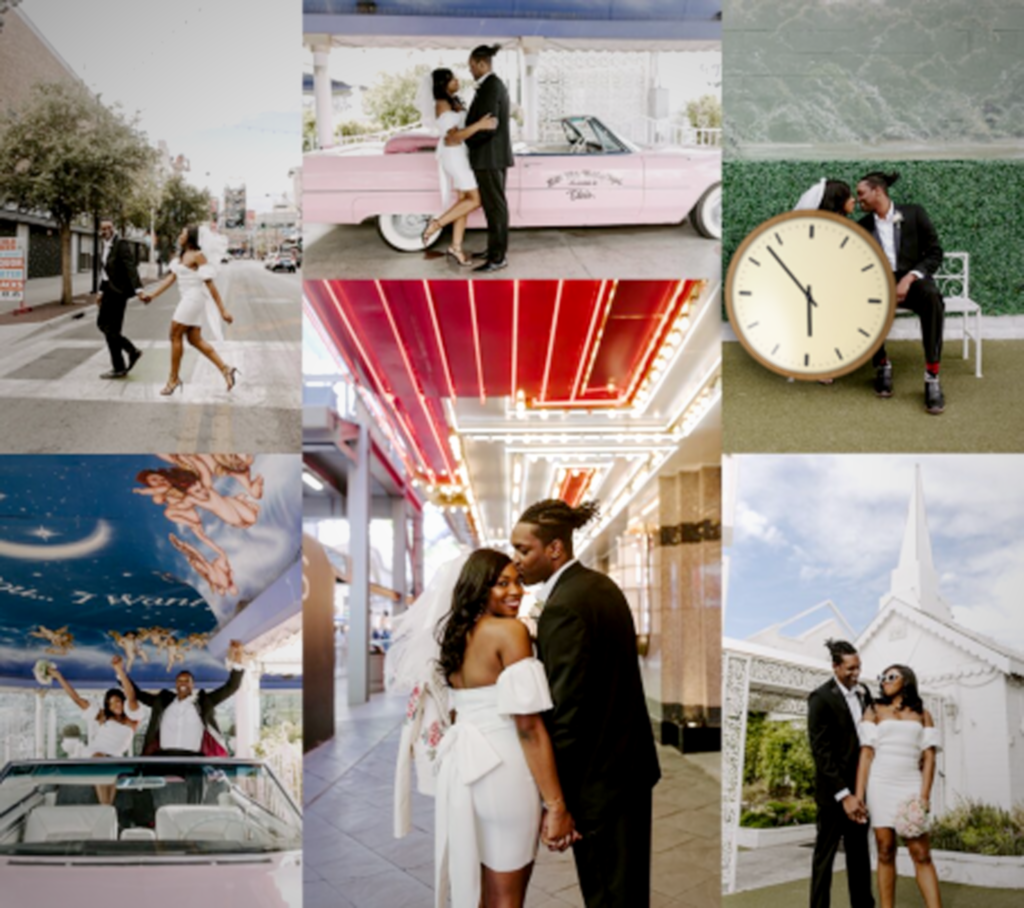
5:53
